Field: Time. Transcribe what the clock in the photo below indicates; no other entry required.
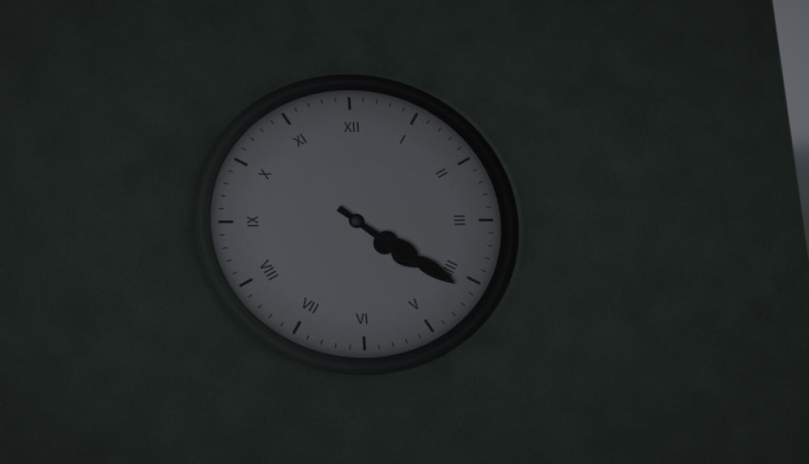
4:21
